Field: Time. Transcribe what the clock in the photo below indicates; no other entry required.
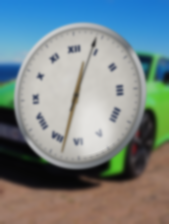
12:33:04
